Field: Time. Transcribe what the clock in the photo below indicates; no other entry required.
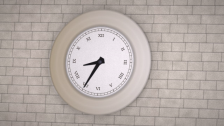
8:35
